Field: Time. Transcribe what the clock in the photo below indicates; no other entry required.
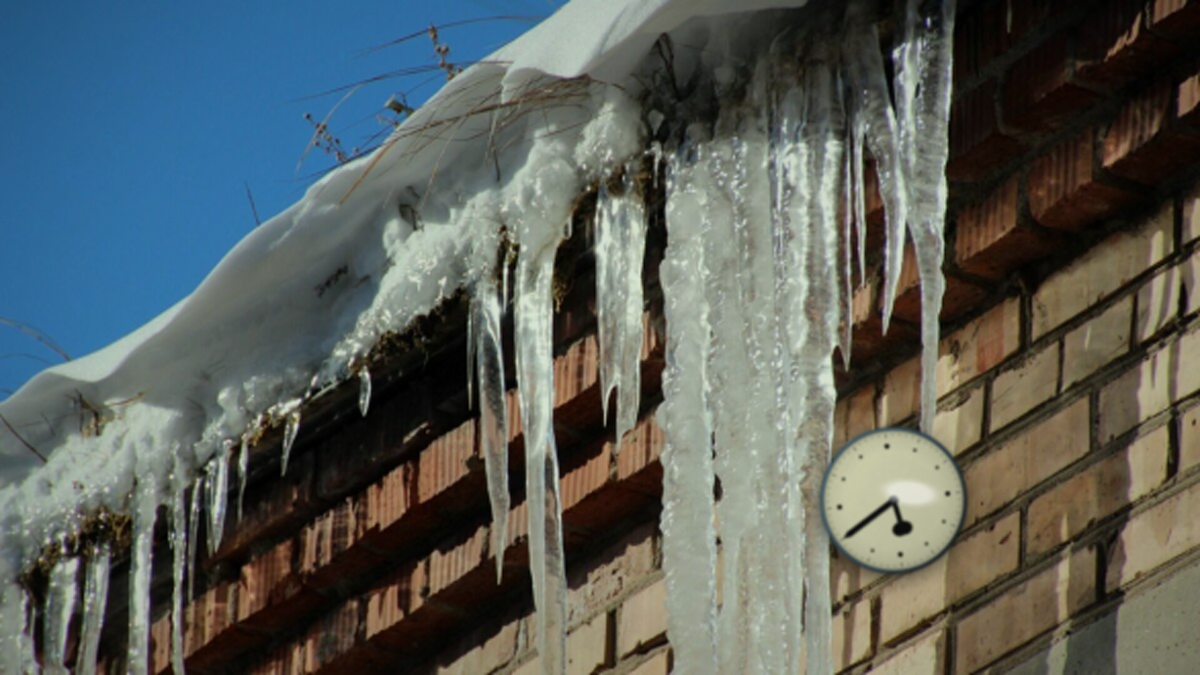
5:40
